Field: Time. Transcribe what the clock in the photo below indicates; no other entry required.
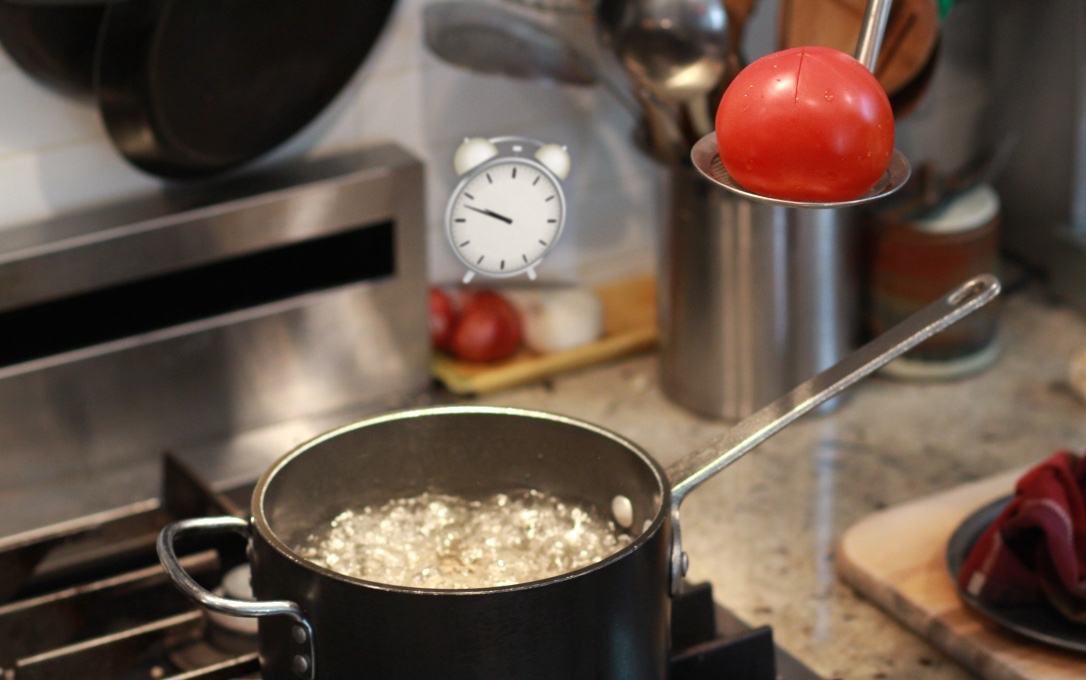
9:48
